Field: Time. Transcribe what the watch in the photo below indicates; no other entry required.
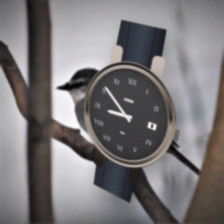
8:51
